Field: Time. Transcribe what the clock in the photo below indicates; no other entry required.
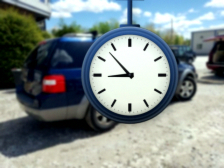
8:53
